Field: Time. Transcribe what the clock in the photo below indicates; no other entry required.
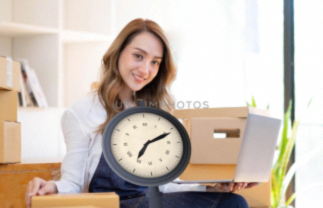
7:11
